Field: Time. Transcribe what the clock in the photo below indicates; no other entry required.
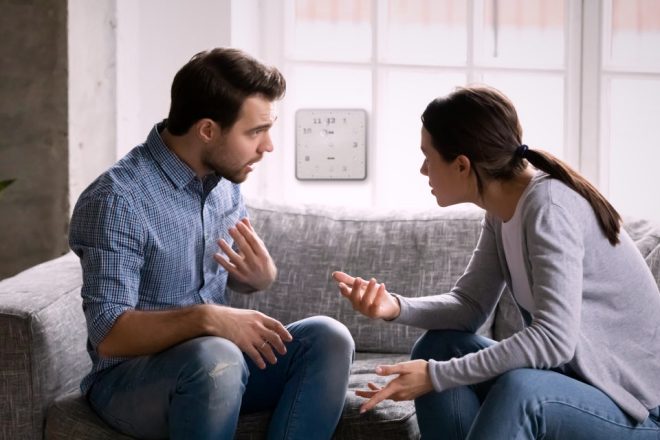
10:58
